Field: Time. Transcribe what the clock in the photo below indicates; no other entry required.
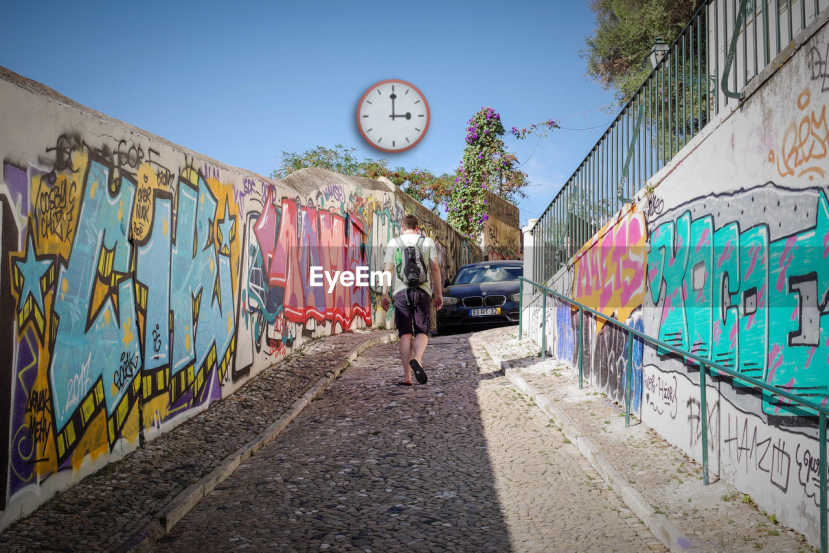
3:00
